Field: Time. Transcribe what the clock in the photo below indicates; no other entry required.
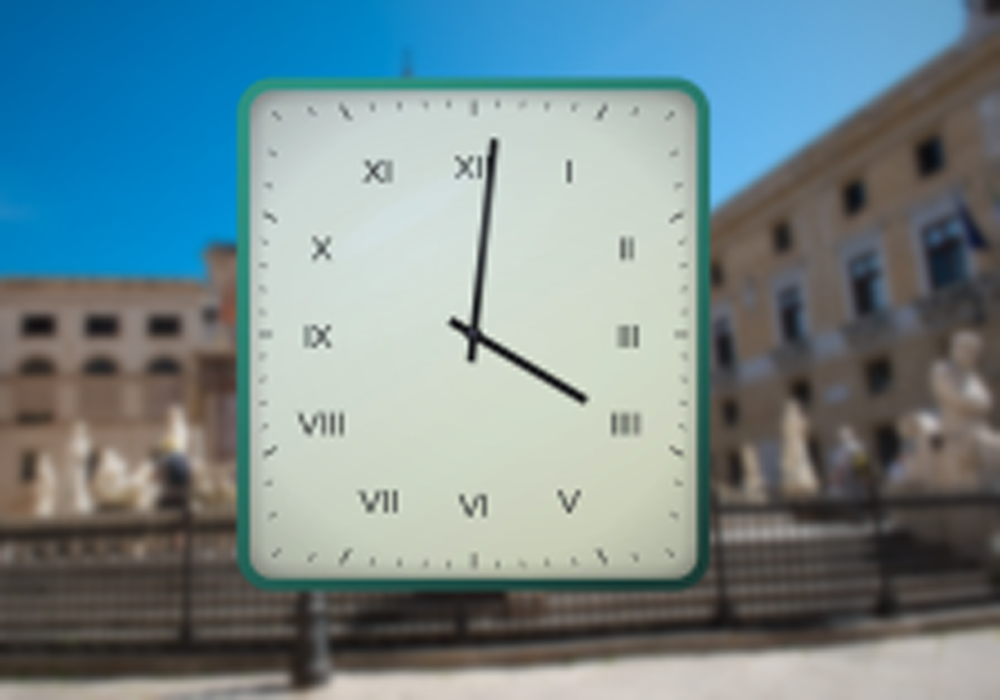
4:01
